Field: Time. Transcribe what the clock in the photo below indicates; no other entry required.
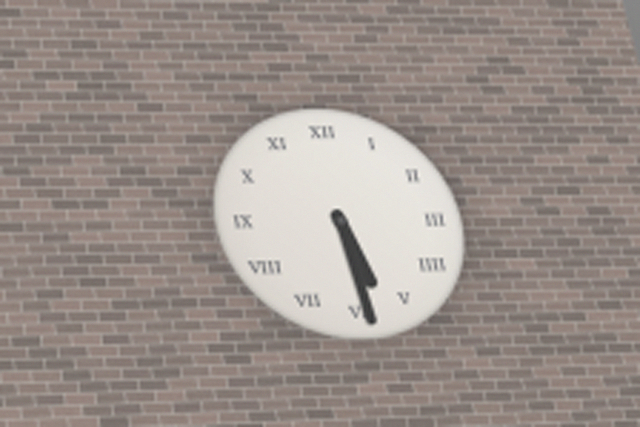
5:29
